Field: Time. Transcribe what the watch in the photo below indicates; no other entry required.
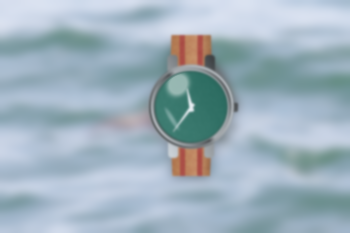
11:36
